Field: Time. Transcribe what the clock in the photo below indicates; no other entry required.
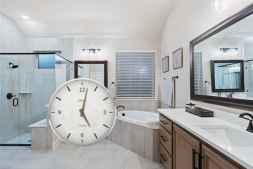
5:02
